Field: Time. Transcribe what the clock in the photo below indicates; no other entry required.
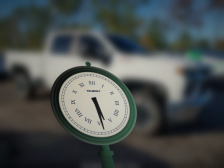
5:29
